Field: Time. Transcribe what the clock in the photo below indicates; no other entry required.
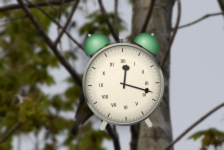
12:18
